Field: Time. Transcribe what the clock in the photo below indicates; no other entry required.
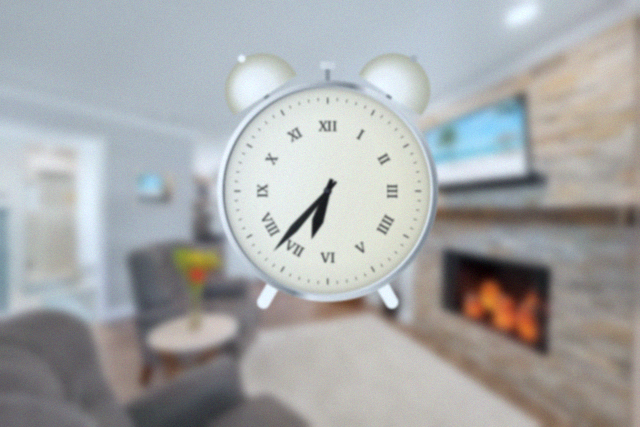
6:37
